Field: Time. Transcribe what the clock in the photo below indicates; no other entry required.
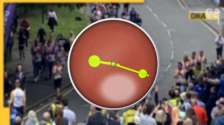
9:18
